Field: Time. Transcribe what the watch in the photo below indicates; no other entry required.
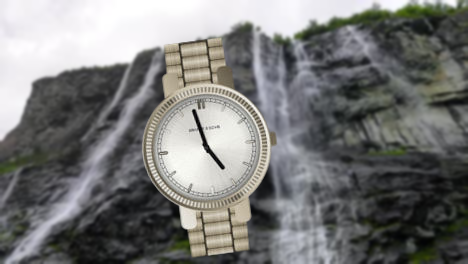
4:58
